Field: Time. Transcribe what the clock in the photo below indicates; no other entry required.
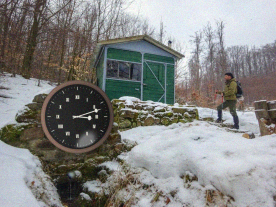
3:12
